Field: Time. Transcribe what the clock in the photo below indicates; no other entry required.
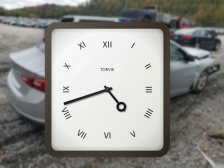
4:42
